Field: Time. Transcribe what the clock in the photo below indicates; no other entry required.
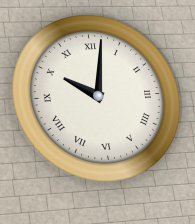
10:02
